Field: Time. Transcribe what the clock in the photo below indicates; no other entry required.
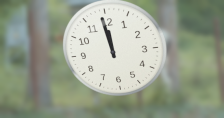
11:59
